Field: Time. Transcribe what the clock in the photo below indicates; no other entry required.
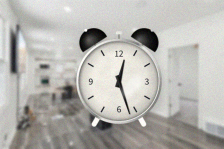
12:27
